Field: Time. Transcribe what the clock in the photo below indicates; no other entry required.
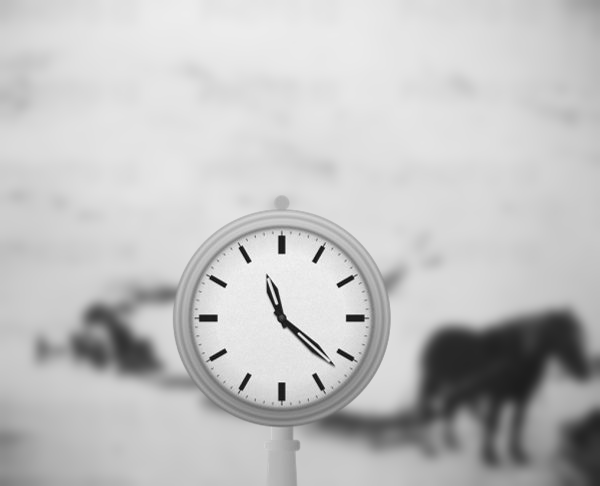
11:22
